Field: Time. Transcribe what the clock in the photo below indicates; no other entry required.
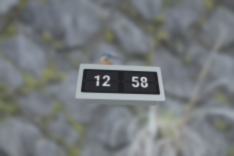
12:58
